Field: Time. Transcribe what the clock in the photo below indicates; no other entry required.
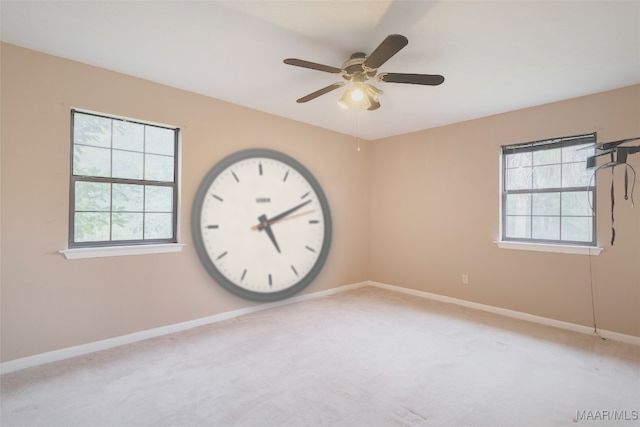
5:11:13
